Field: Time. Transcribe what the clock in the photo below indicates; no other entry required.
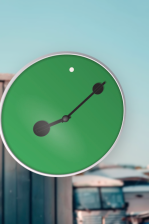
8:07
